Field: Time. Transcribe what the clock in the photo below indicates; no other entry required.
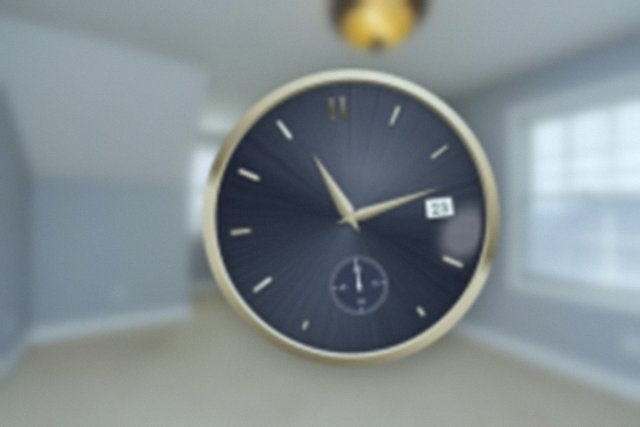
11:13
